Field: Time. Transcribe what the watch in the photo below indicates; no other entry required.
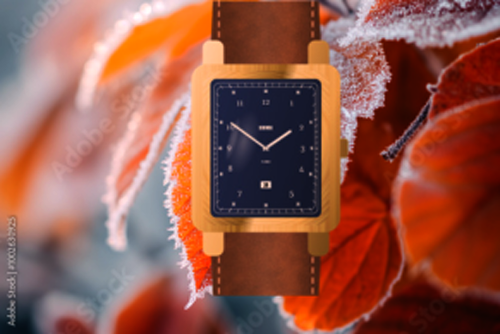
1:51
